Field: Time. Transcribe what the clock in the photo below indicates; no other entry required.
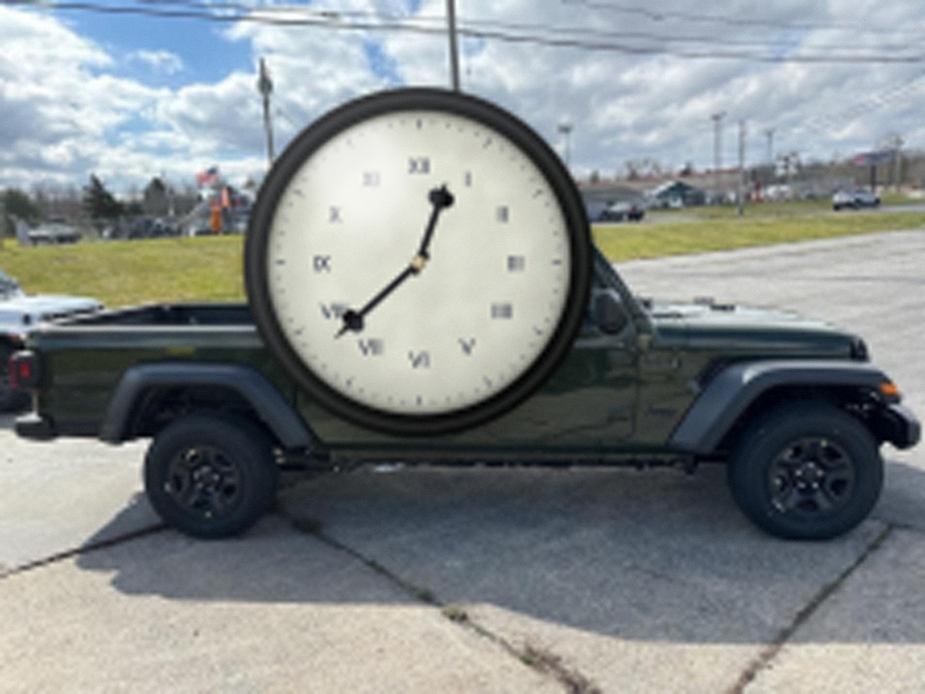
12:38
